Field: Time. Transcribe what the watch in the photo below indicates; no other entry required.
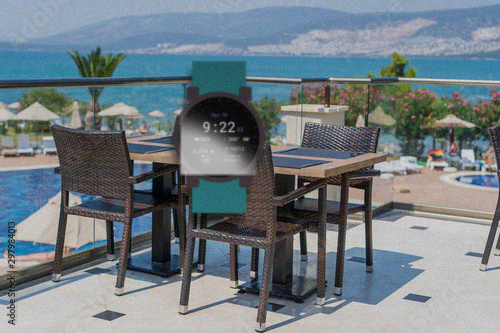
9:22
